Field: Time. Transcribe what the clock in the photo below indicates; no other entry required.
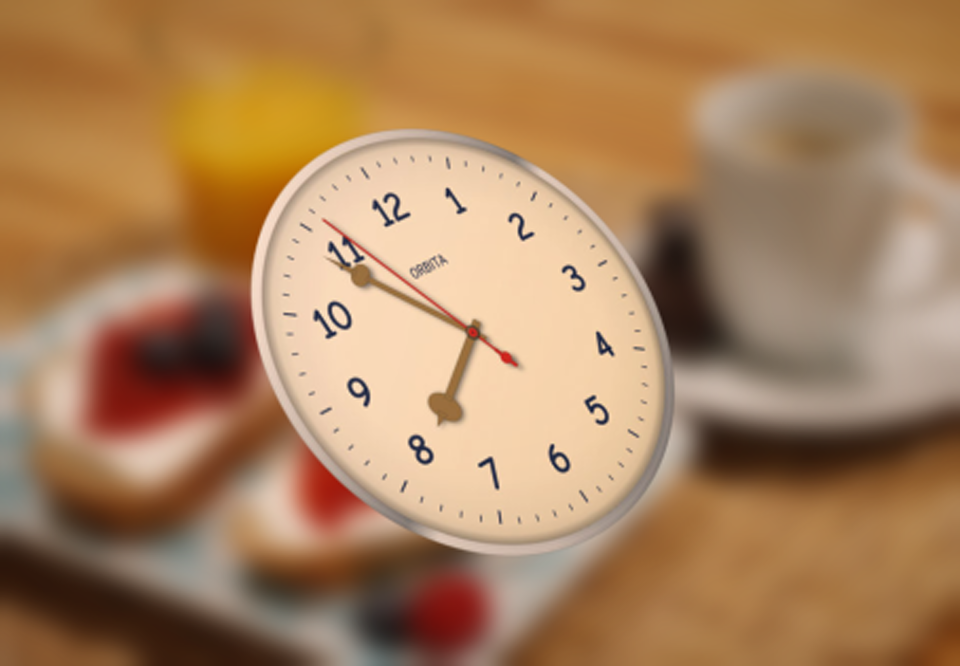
7:53:56
